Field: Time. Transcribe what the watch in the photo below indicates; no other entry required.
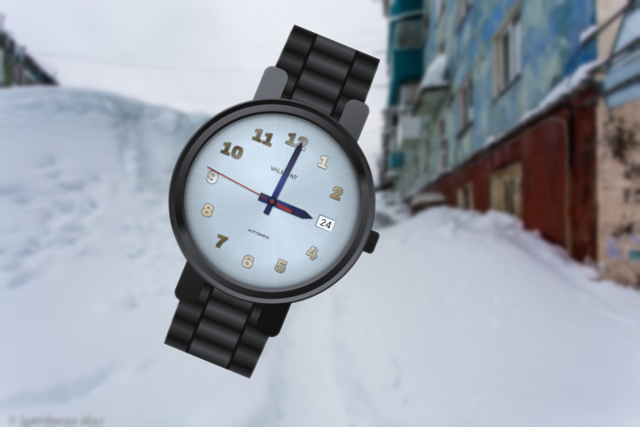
3:00:46
